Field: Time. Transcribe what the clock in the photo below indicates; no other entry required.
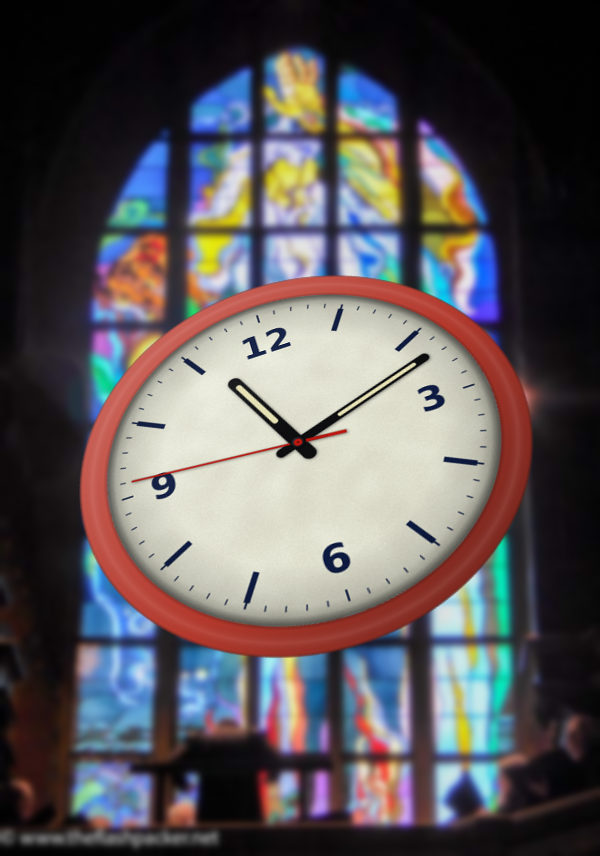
11:11:46
